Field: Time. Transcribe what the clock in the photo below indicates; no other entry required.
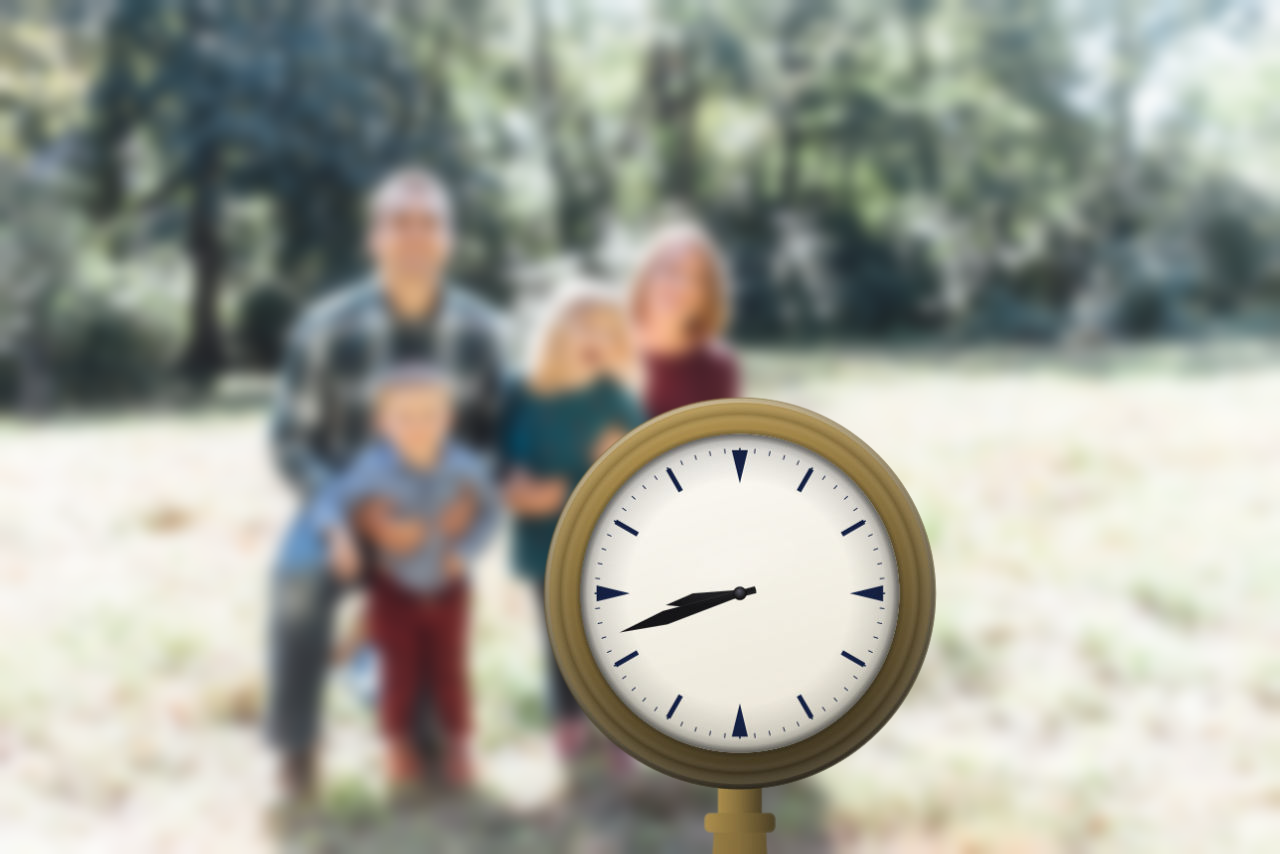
8:42
